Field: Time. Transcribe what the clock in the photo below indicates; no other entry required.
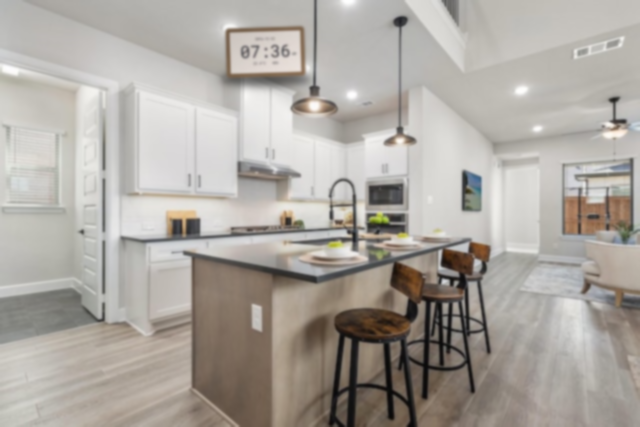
7:36
